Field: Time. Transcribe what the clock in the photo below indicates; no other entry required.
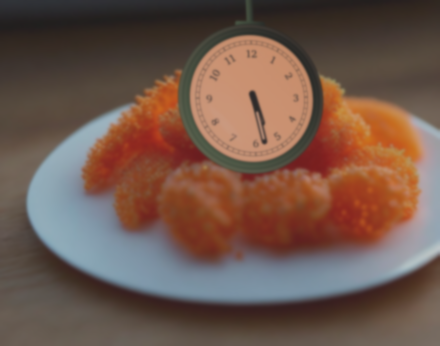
5:28
